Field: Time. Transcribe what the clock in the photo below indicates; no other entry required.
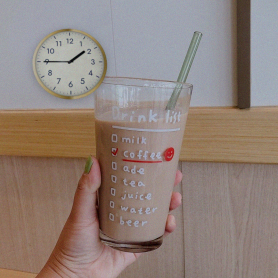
1:45
